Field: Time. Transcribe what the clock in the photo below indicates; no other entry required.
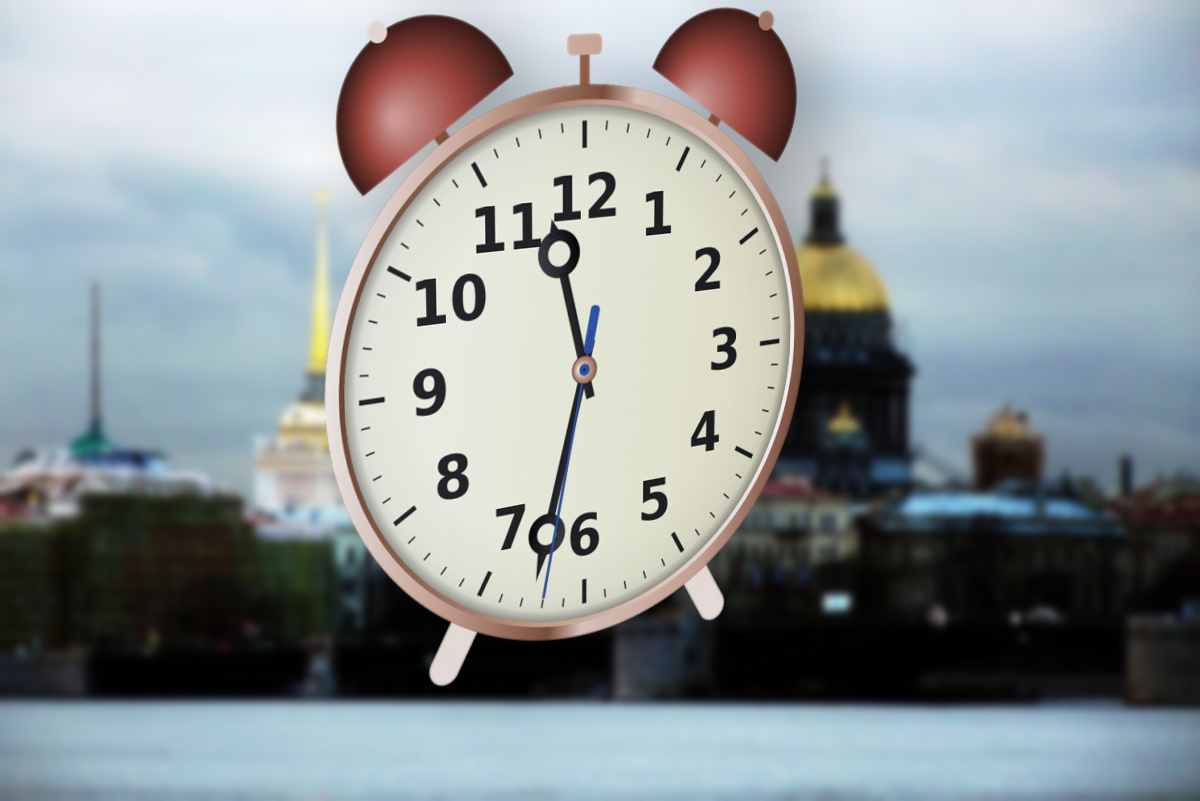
11:32:32
